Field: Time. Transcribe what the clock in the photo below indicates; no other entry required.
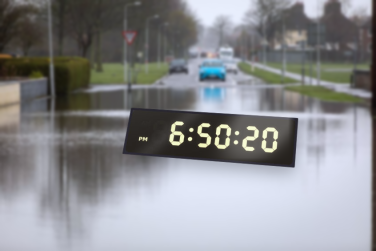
6:50:20
